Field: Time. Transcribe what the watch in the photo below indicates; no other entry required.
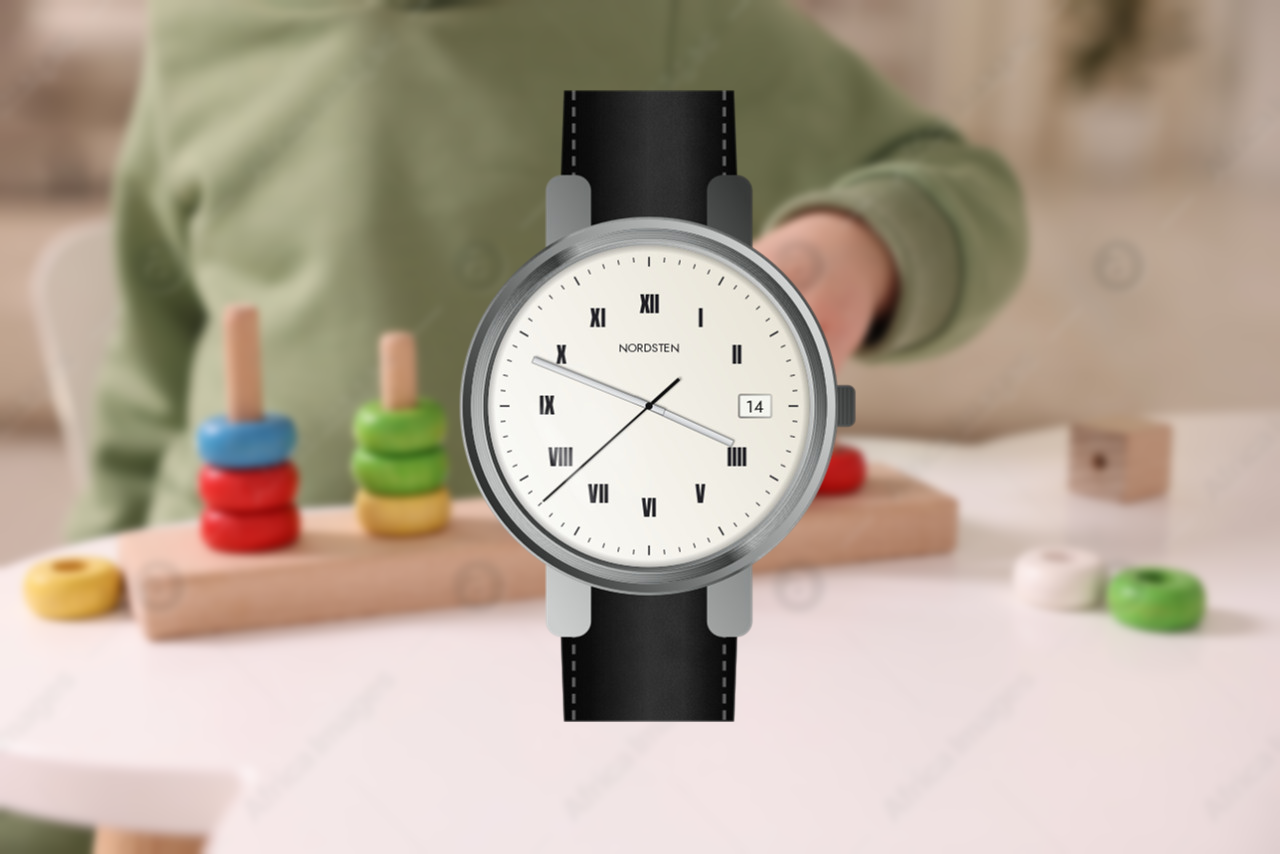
3:48:38
